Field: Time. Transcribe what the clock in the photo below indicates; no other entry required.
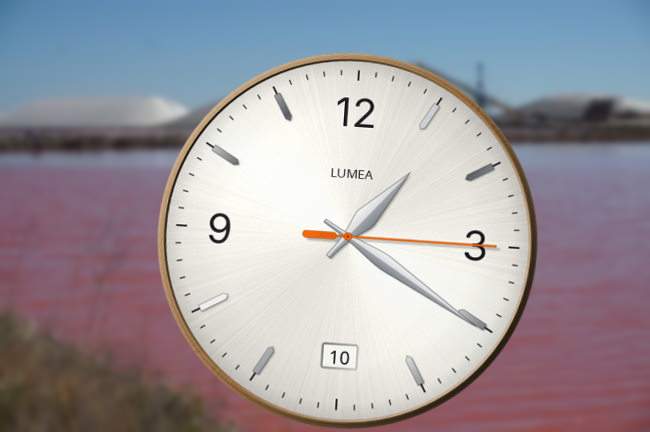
1:20:15
